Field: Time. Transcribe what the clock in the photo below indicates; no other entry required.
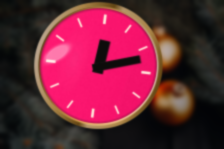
12:12
